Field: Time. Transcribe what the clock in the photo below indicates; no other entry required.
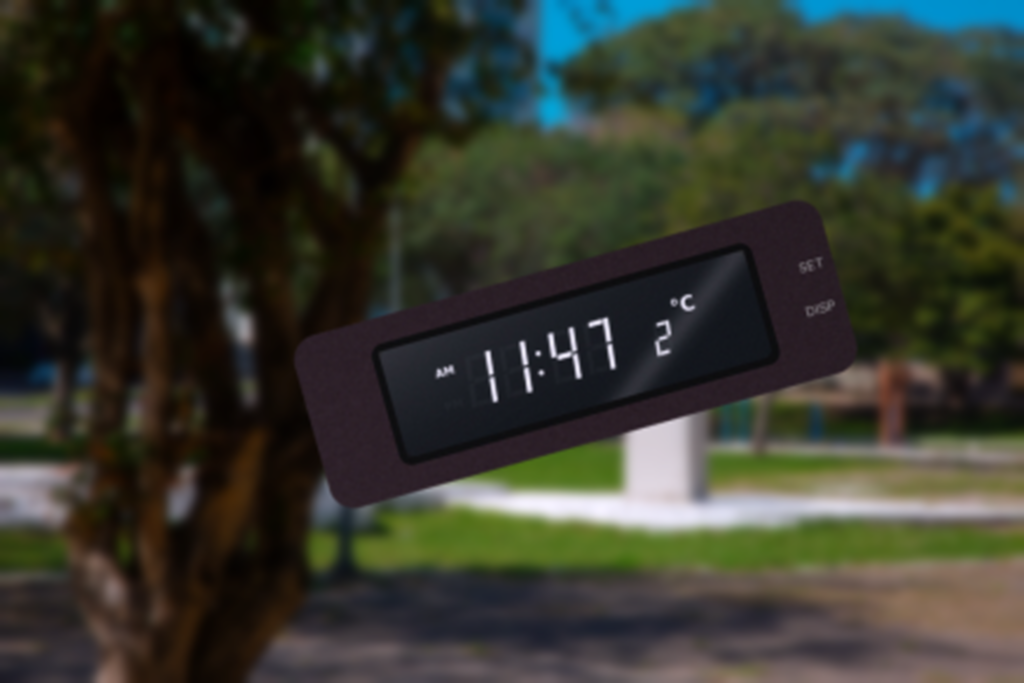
11:47
